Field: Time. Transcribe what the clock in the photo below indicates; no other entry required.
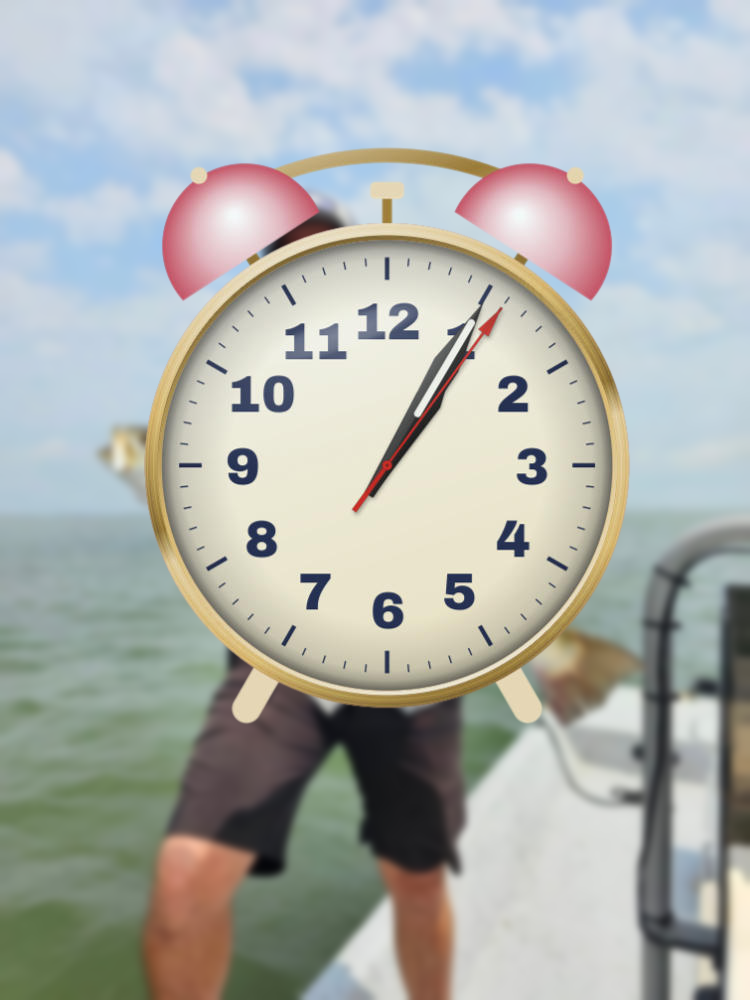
1:05:06
